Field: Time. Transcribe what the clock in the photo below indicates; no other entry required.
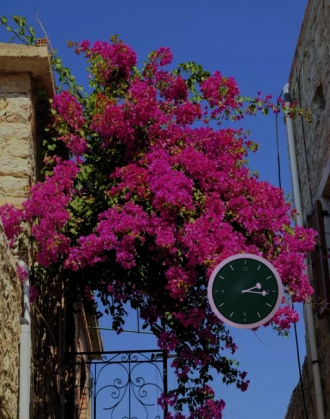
2:16
